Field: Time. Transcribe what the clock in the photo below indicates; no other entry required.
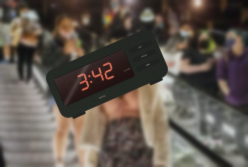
3:42
